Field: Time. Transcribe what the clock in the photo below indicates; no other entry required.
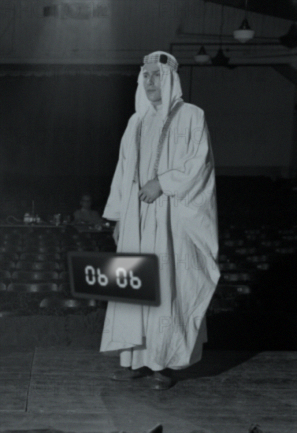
6:06
